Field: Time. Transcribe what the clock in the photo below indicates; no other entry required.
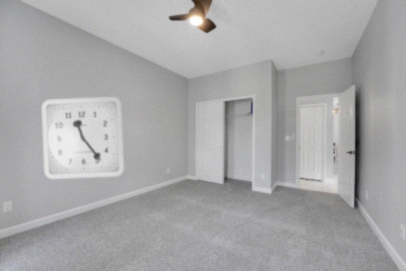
11:24
